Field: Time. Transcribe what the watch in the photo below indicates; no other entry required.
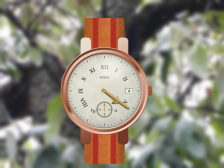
4:21
